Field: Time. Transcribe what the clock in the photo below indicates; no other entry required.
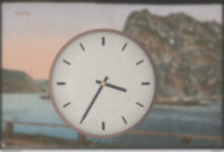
3:35
